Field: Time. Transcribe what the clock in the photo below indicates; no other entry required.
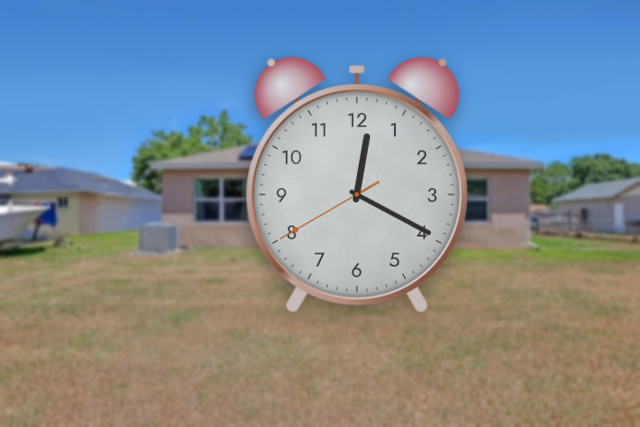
12:19:40
